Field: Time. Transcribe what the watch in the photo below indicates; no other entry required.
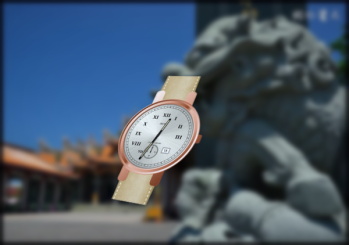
12:33
